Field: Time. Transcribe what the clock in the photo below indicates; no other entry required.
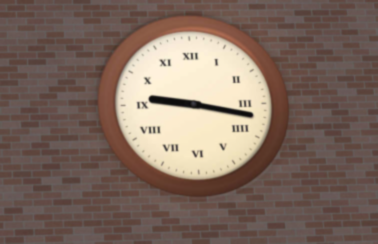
9:17
